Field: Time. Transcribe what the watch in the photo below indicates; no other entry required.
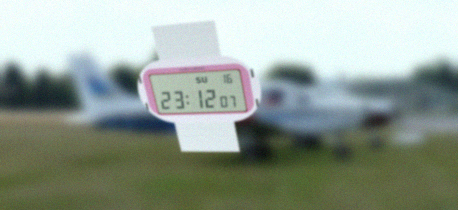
23:12:07
